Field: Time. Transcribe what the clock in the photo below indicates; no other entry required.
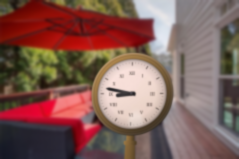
8:47
